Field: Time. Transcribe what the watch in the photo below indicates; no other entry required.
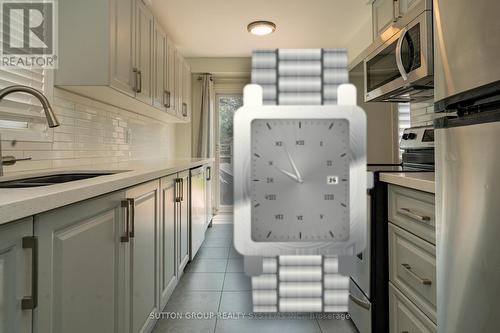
9:56
